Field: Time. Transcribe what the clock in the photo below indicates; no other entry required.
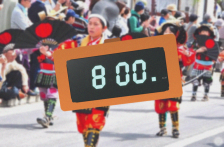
8:00
